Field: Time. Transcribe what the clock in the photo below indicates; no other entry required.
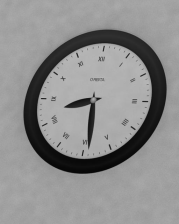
8:29
